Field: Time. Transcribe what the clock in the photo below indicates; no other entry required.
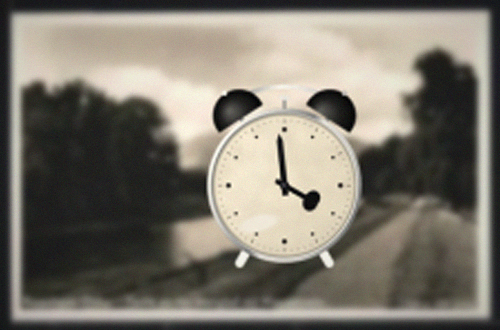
3:59
